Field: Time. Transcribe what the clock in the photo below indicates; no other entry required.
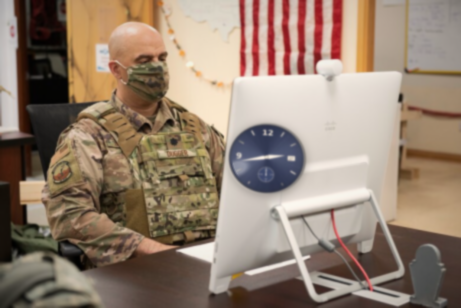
2:43
